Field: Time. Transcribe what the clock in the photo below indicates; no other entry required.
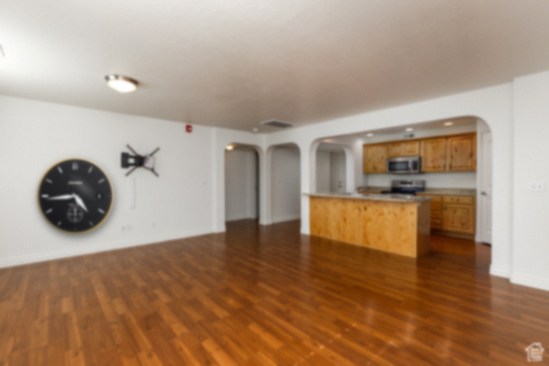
4:44
